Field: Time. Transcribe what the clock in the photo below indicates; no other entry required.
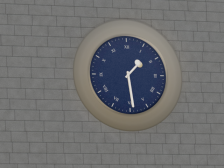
1:29
